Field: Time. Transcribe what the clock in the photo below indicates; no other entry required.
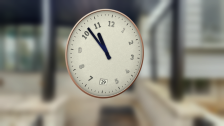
10:52
